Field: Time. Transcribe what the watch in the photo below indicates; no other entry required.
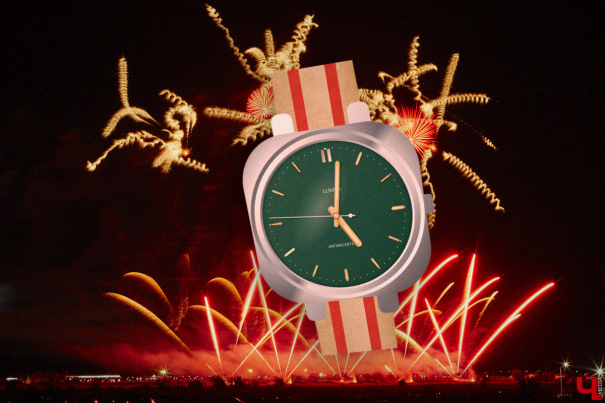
5:01:46
